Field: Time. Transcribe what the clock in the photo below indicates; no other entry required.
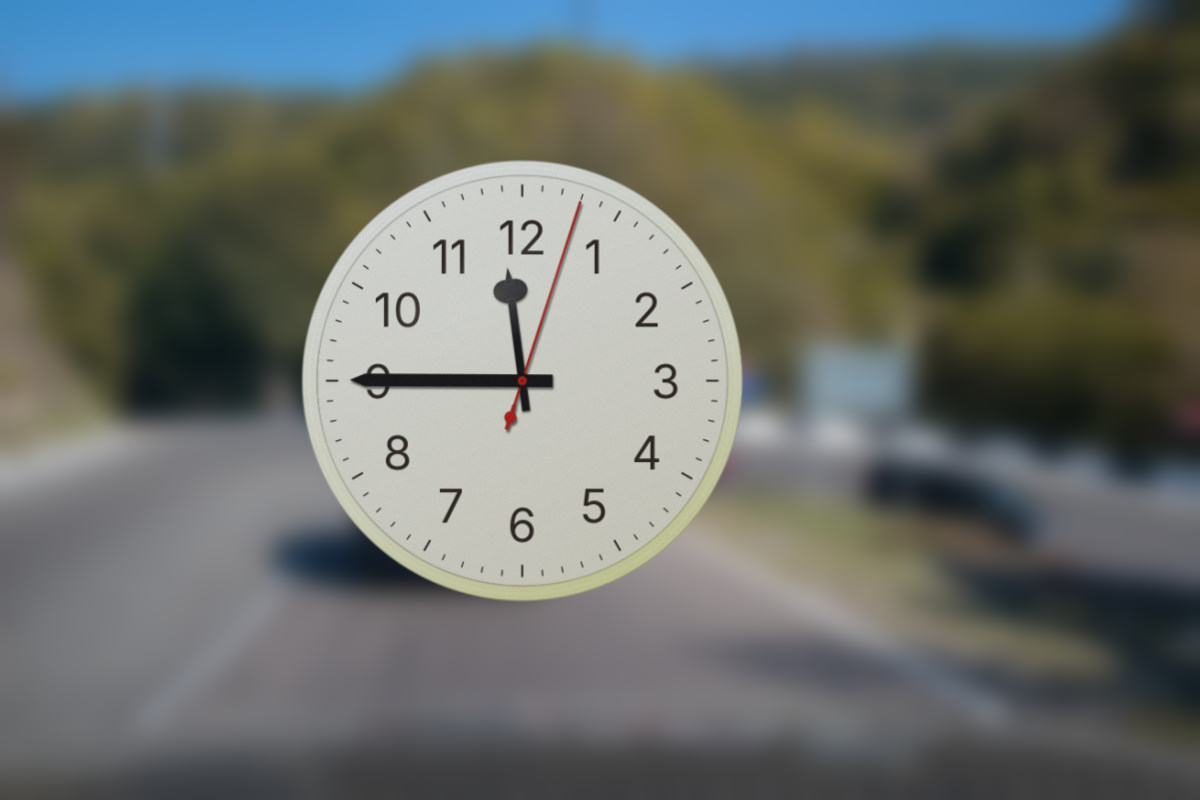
11:45:03
